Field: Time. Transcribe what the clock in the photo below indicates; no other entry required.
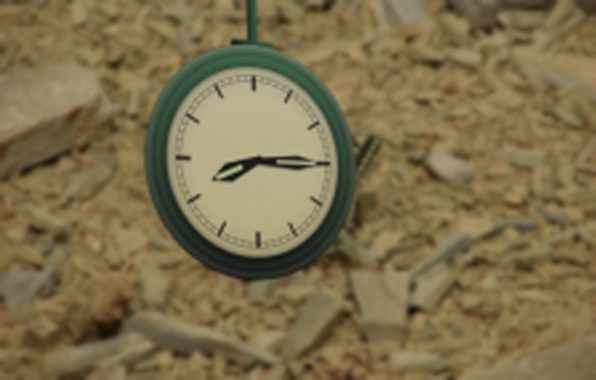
8:15
